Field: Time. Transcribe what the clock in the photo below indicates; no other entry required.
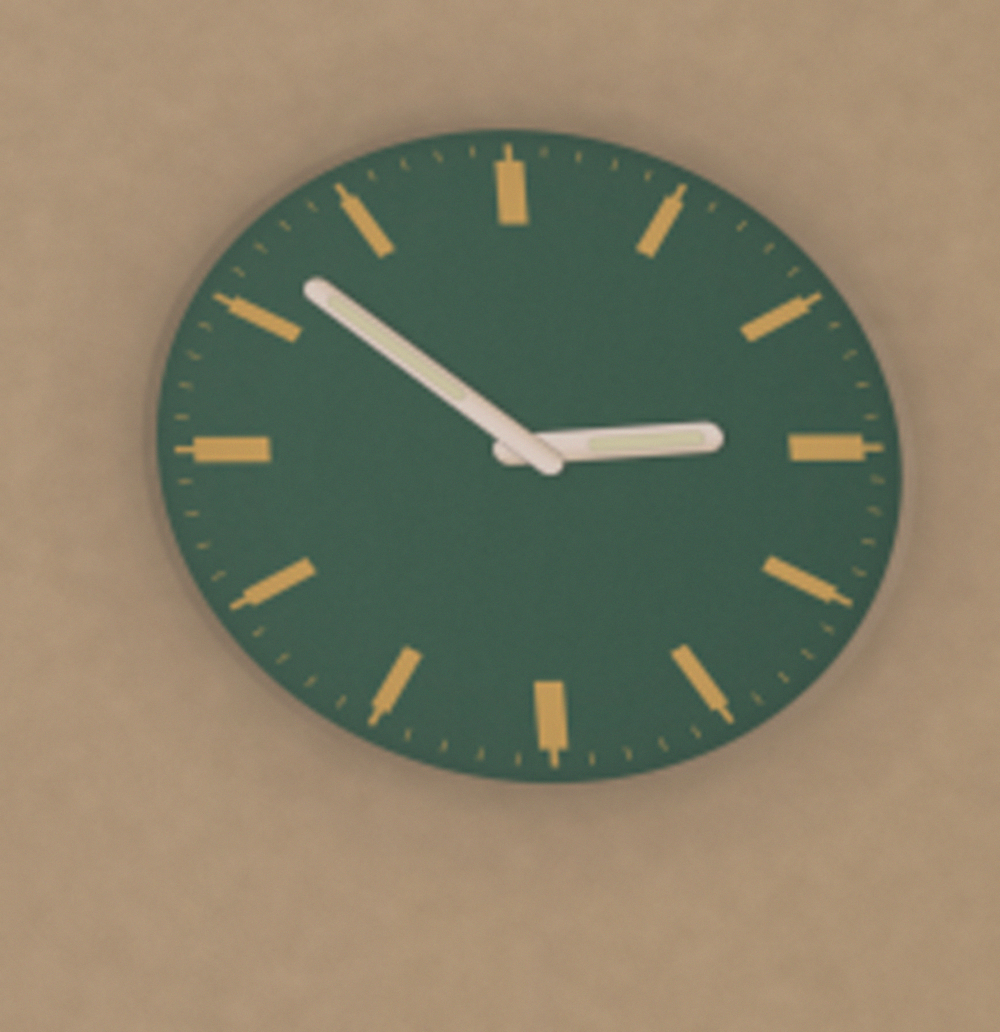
2:52
